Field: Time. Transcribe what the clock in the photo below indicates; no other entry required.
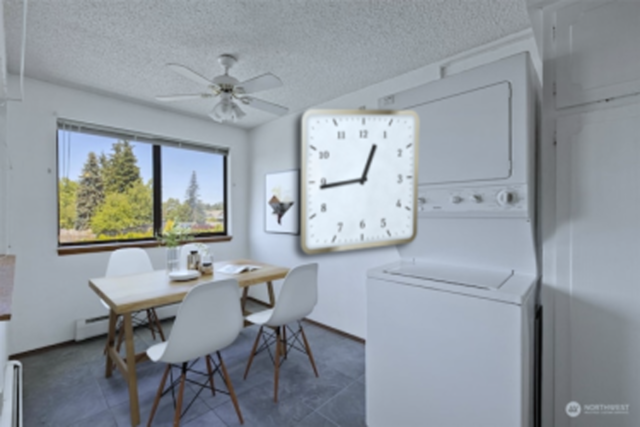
12:44
